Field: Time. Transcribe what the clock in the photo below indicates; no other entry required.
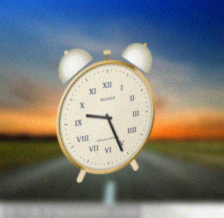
9:26
